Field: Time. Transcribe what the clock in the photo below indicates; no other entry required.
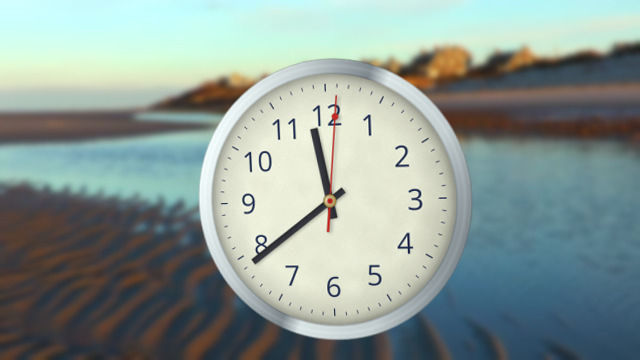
11:39:01
